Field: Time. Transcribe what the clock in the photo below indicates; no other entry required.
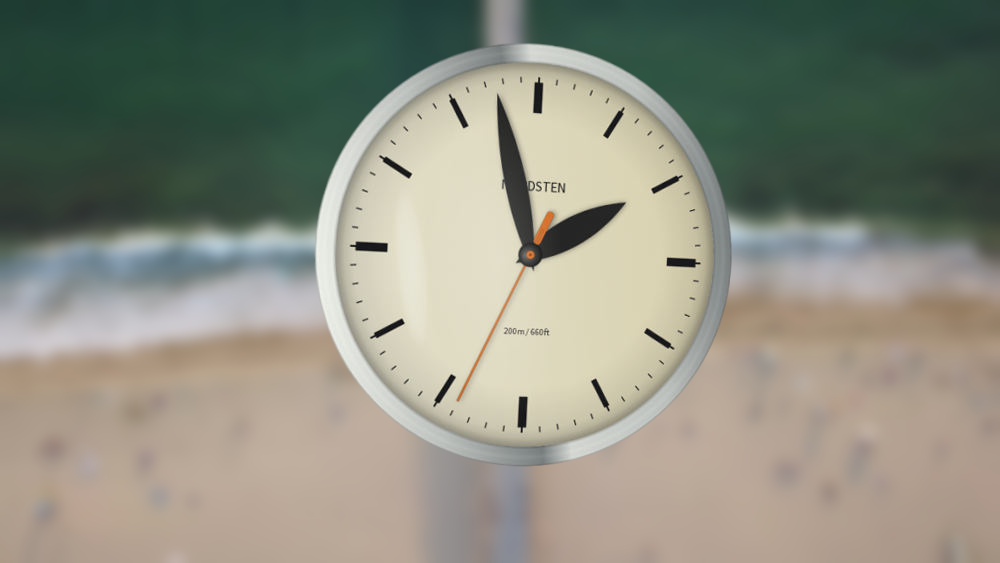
1:57:34
